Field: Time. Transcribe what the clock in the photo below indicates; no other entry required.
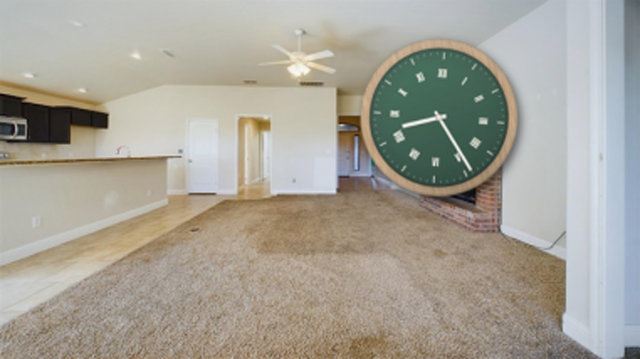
8:24
